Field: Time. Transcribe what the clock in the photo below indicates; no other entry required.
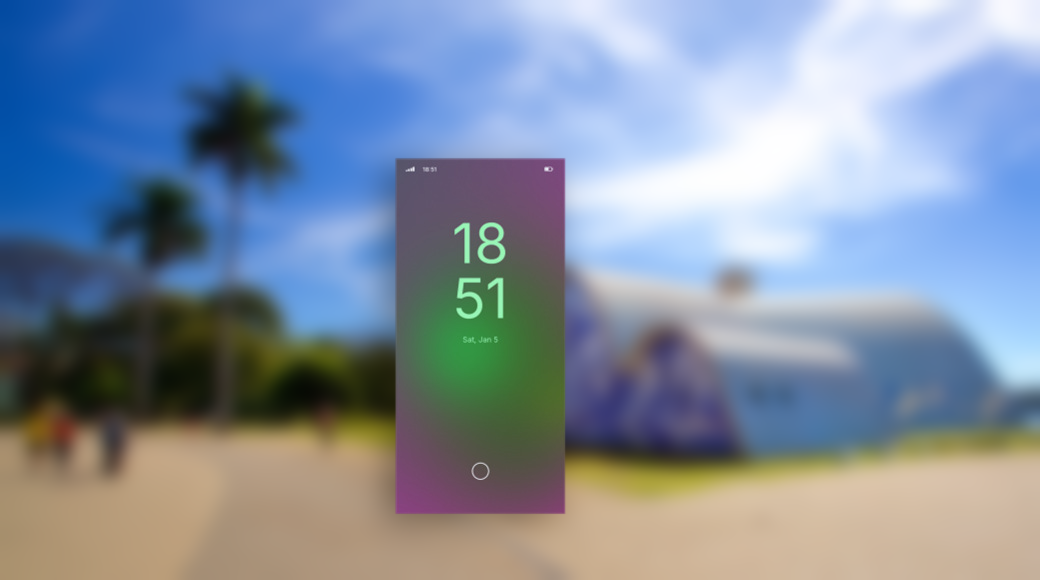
18:51
